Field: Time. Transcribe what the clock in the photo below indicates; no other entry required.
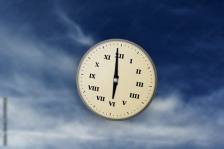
5:59
